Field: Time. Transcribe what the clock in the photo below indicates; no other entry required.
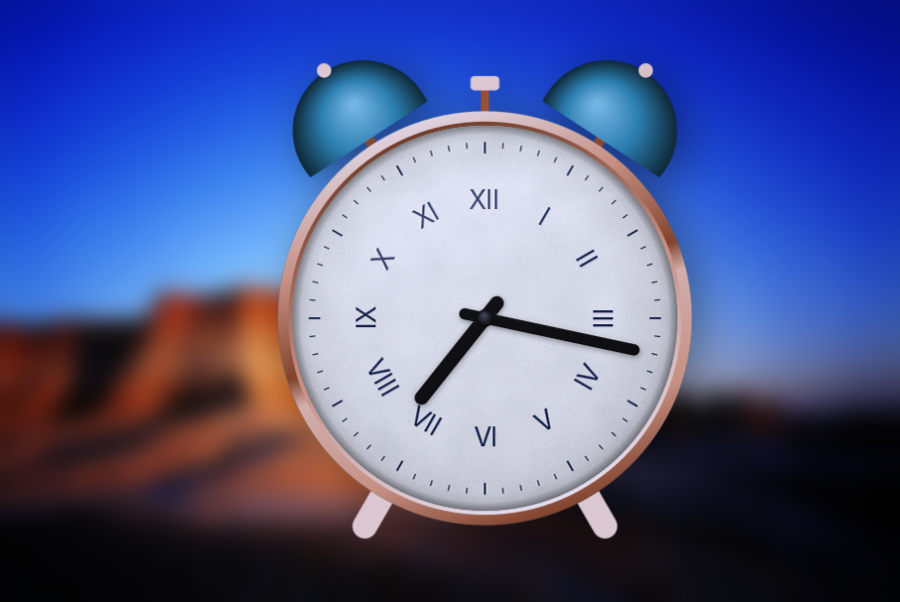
7:17
